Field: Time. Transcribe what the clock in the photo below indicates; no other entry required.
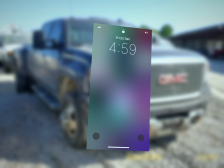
4:59
